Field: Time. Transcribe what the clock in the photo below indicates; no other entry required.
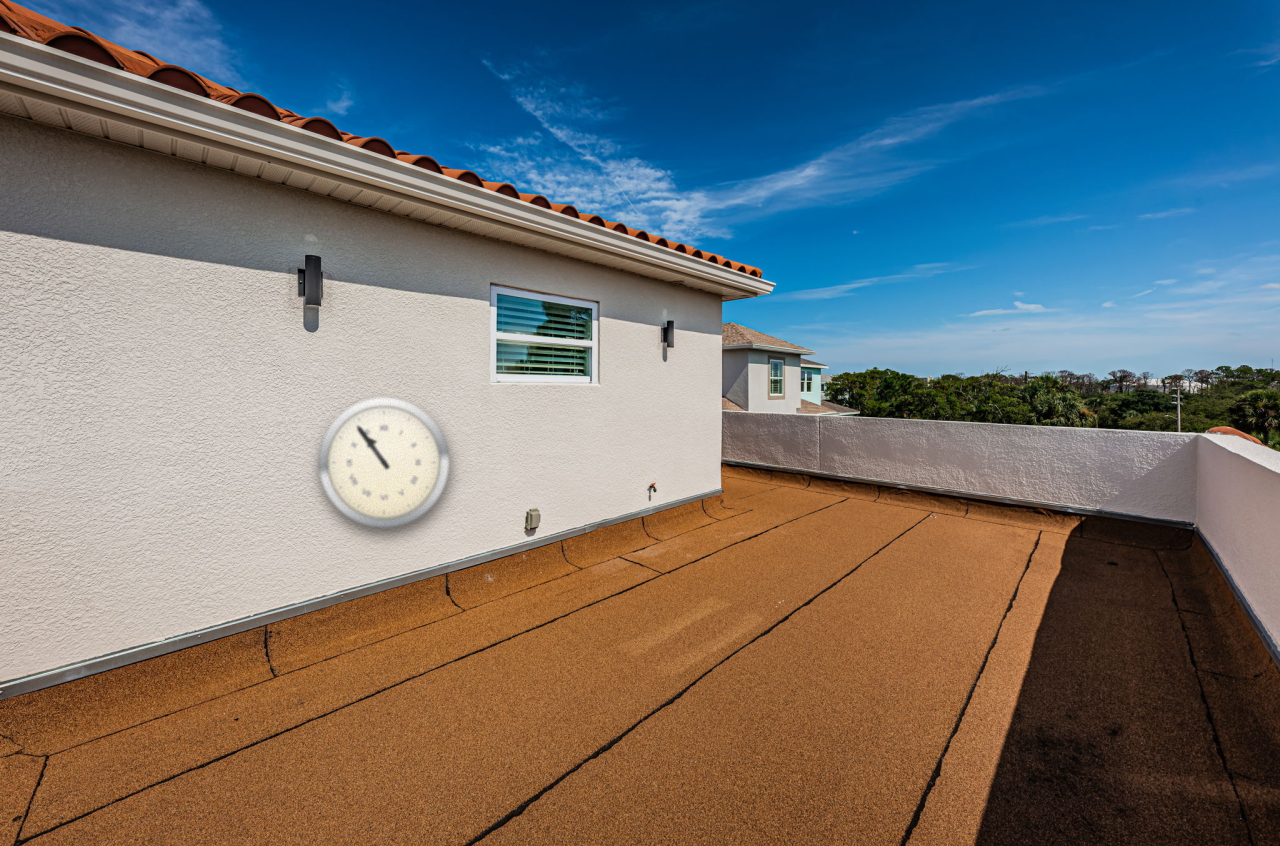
10:54
